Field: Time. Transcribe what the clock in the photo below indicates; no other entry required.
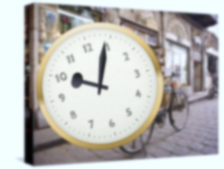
10:04
